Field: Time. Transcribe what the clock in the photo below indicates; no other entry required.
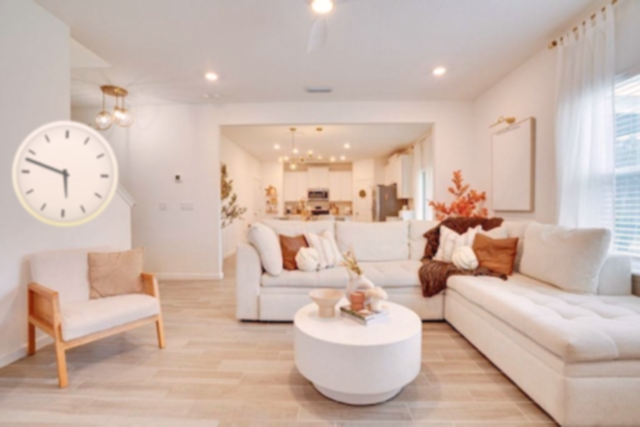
5:48
